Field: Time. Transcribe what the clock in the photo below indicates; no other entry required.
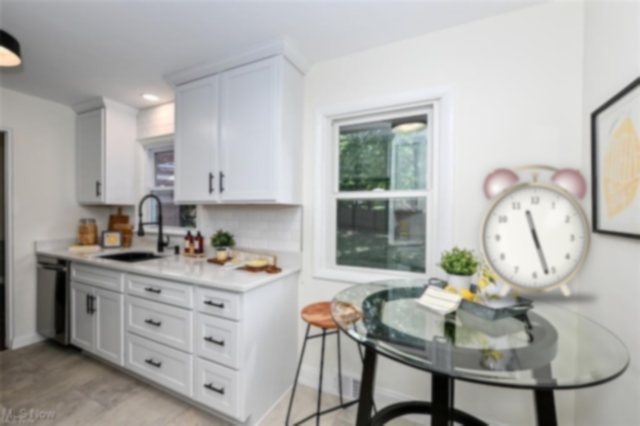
11:27
